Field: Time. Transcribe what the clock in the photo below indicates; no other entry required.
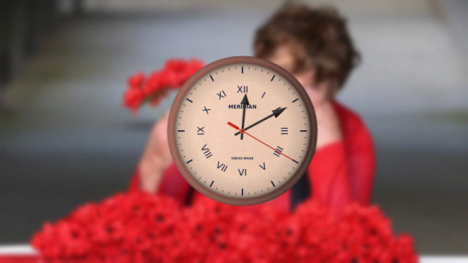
12:10:20
